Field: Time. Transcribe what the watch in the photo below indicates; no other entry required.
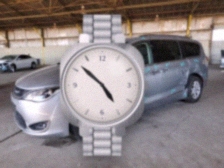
4:52
